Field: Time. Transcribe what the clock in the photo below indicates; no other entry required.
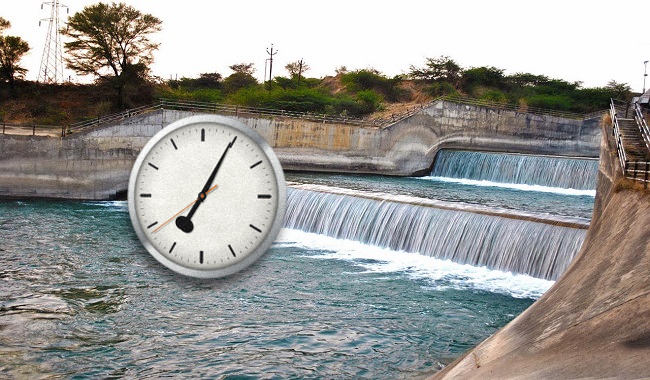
7:04:39
